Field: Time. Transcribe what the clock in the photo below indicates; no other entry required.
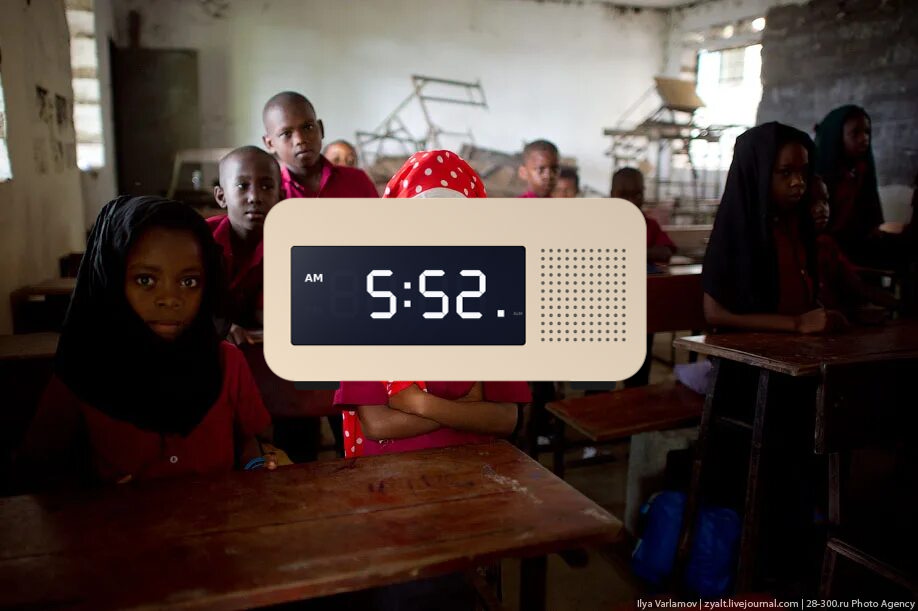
5:52
